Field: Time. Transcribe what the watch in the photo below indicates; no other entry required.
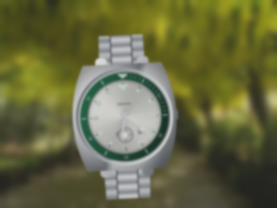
6:22
